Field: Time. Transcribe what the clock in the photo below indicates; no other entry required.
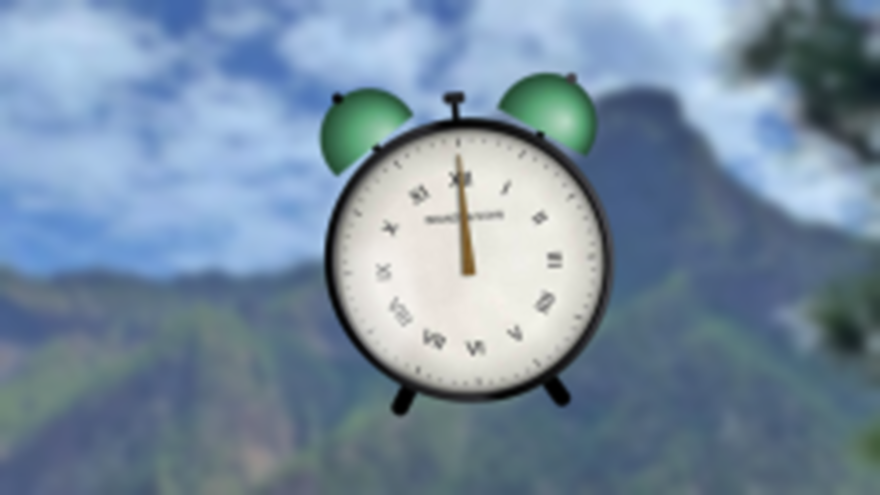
12:00
